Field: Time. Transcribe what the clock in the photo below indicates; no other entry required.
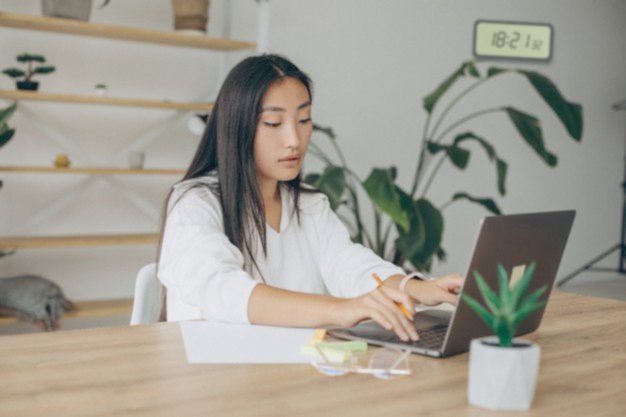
18:21
